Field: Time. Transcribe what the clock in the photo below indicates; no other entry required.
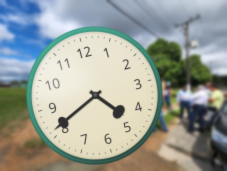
4:41
